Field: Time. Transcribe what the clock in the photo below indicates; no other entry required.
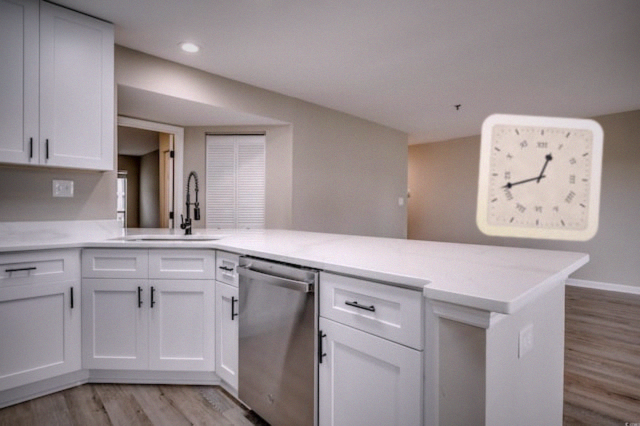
12:42
